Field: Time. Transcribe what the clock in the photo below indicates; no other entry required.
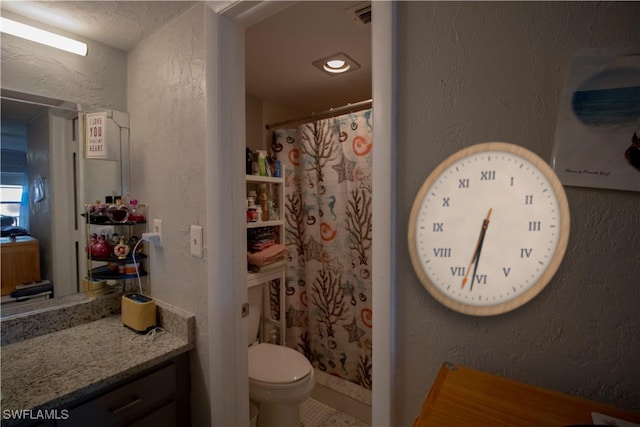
6:31:33
